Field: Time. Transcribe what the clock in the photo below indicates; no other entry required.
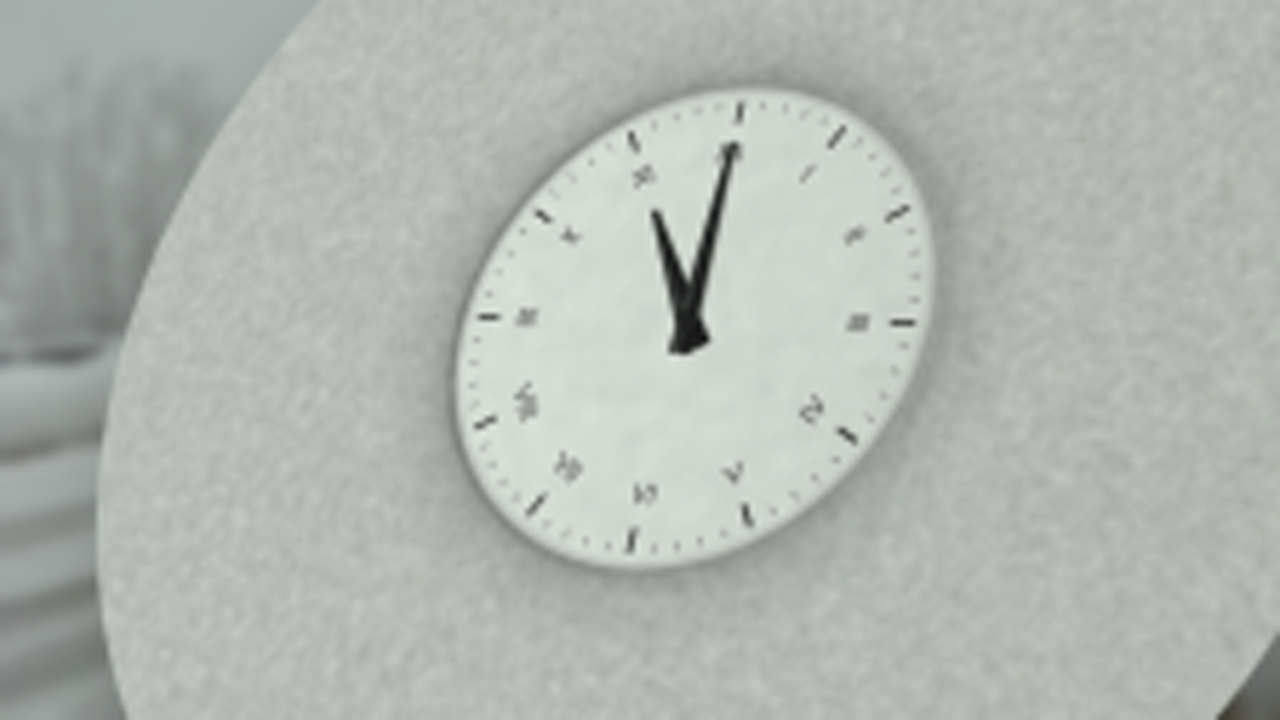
11:00
